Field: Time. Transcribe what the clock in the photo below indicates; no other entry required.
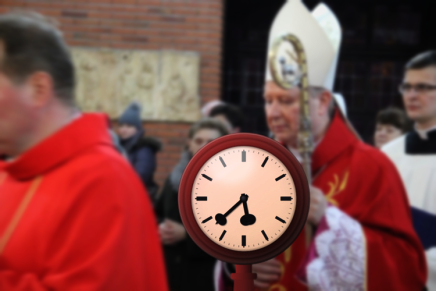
5:38
